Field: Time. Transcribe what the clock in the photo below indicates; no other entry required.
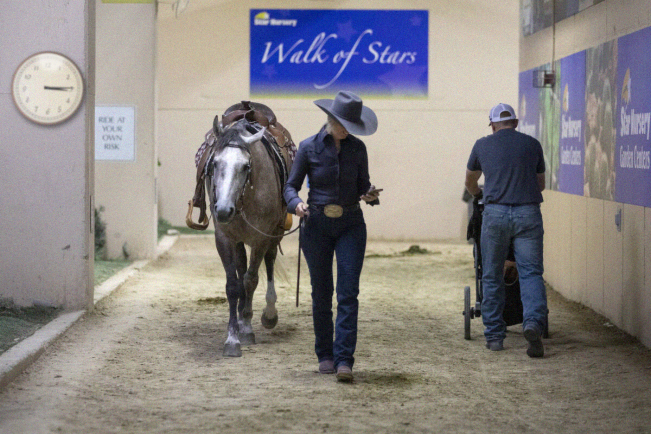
3:15
